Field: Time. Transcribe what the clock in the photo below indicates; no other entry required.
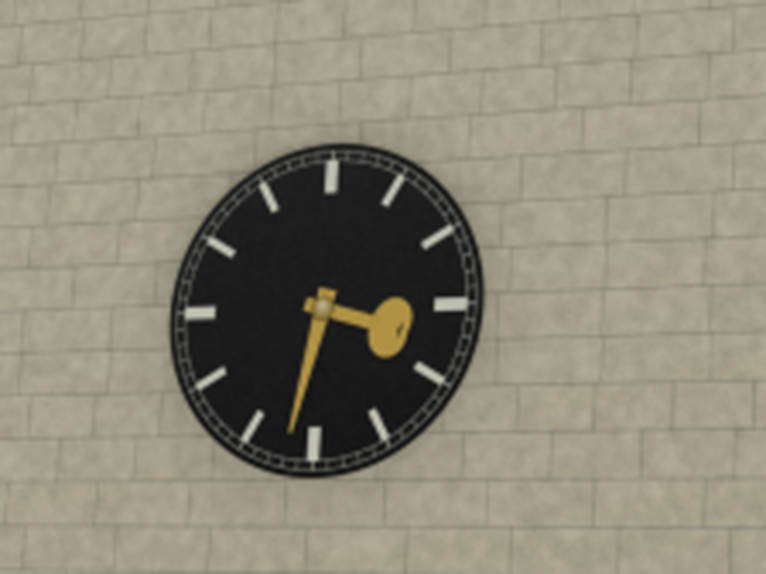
3:32
